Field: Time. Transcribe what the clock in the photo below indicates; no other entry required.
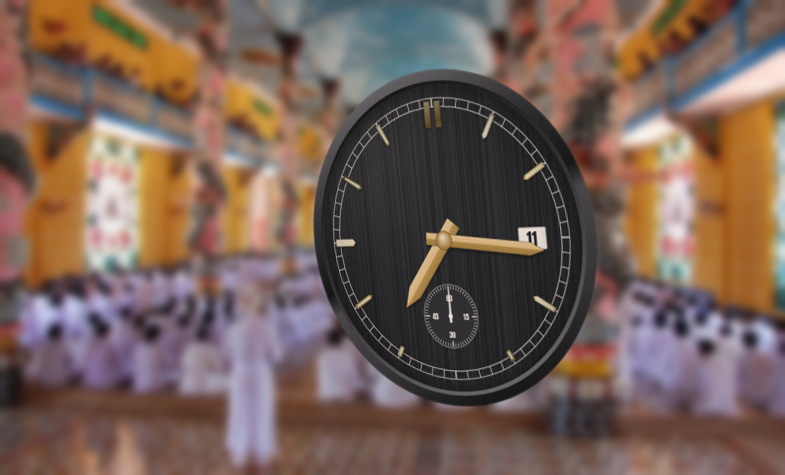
7:16
